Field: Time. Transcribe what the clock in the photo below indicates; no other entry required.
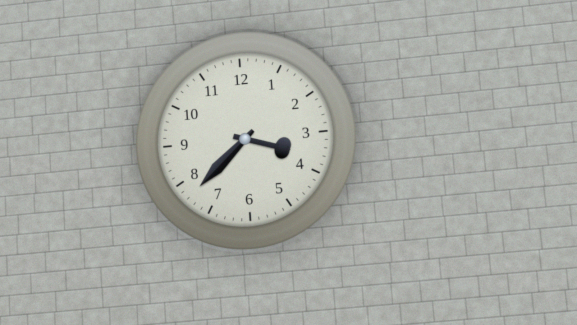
3:38
